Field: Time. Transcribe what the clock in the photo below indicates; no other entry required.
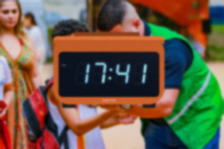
17:41
